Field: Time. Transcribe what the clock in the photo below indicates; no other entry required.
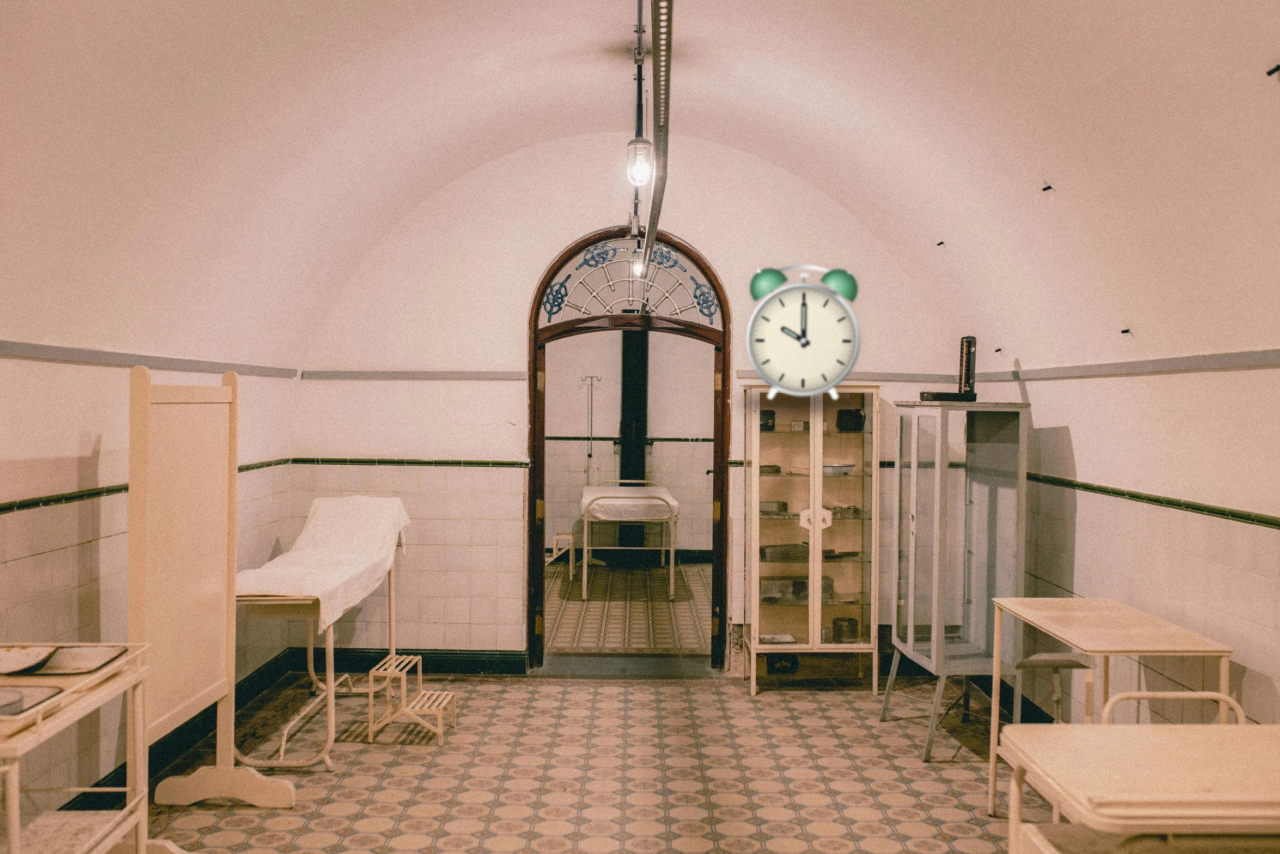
10:00
